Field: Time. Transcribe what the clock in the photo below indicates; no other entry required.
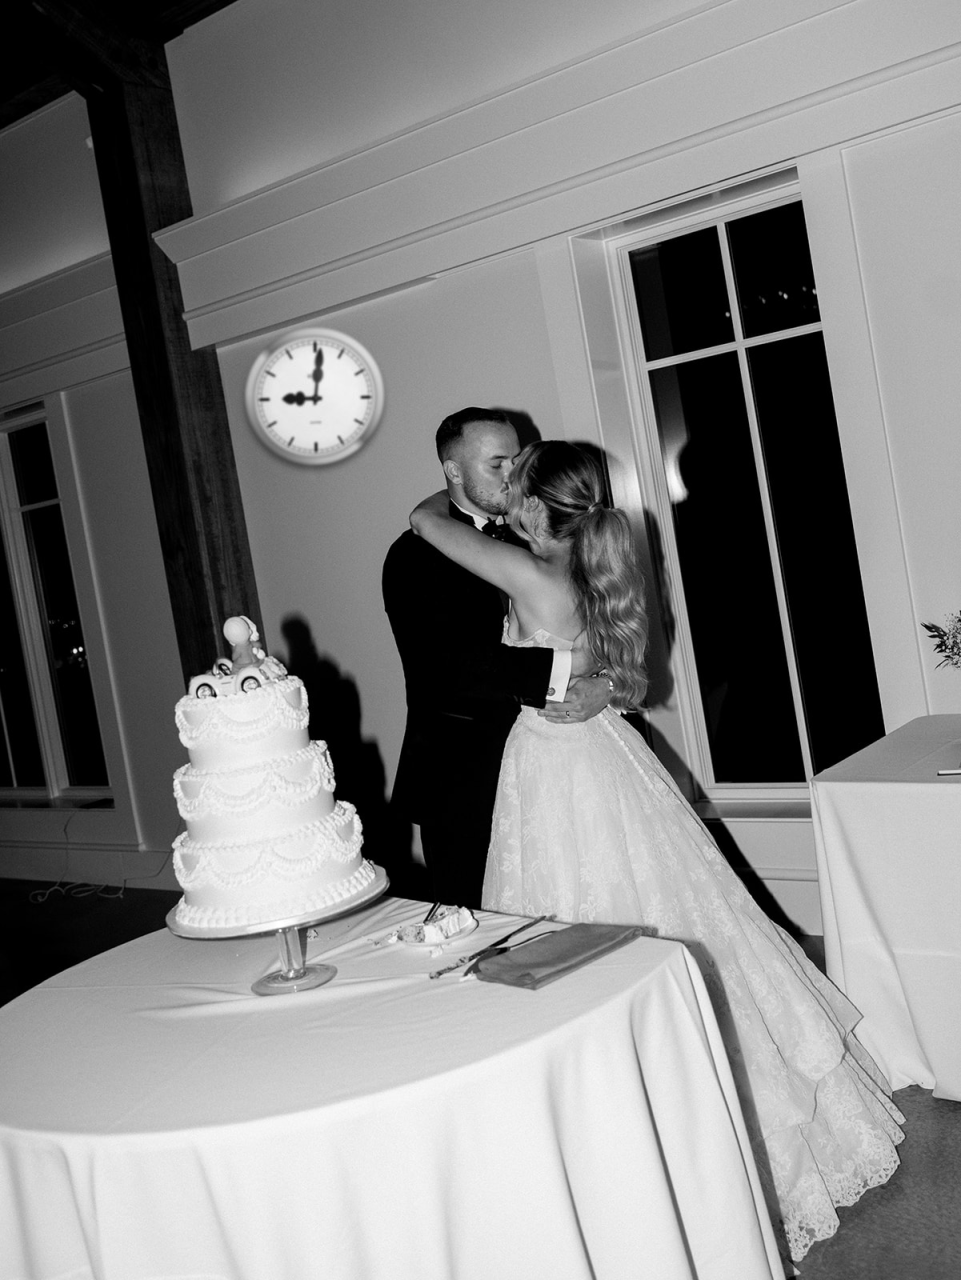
9:01
